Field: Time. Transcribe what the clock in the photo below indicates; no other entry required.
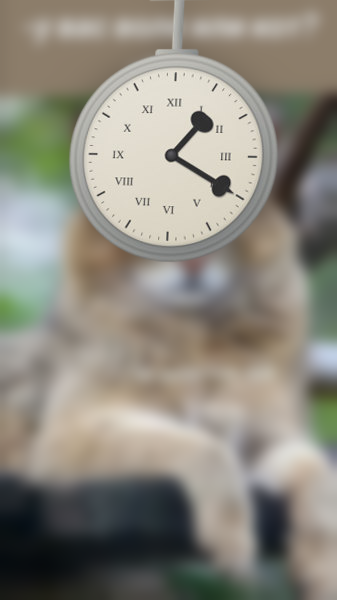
1:20
